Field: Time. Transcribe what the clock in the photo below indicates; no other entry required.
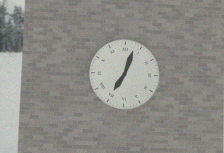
7:03
